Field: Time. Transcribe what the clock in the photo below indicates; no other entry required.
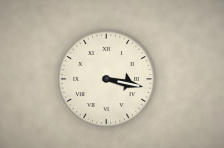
3:17
